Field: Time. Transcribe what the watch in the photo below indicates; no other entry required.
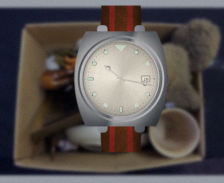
10:17
